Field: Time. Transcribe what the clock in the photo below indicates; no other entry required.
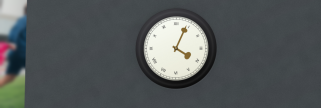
4:04
